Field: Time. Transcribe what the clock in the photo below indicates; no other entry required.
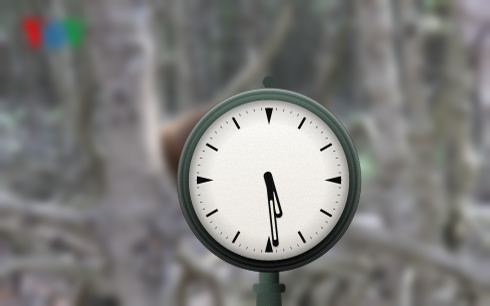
5:29
